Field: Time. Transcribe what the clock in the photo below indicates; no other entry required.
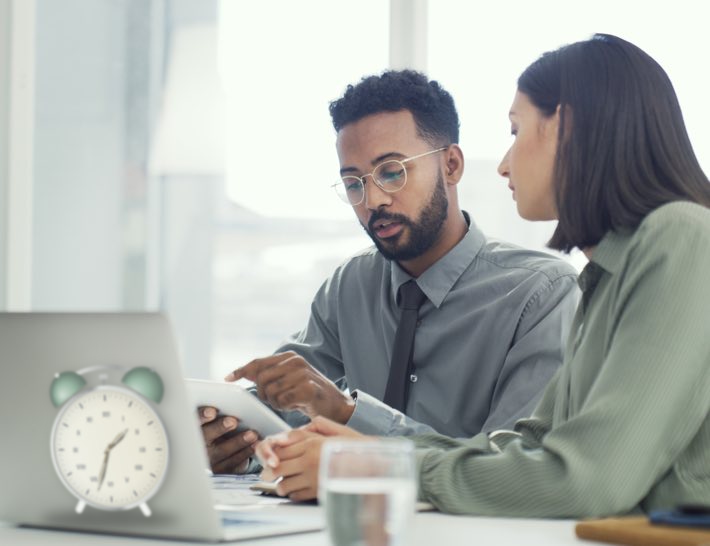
1:33
